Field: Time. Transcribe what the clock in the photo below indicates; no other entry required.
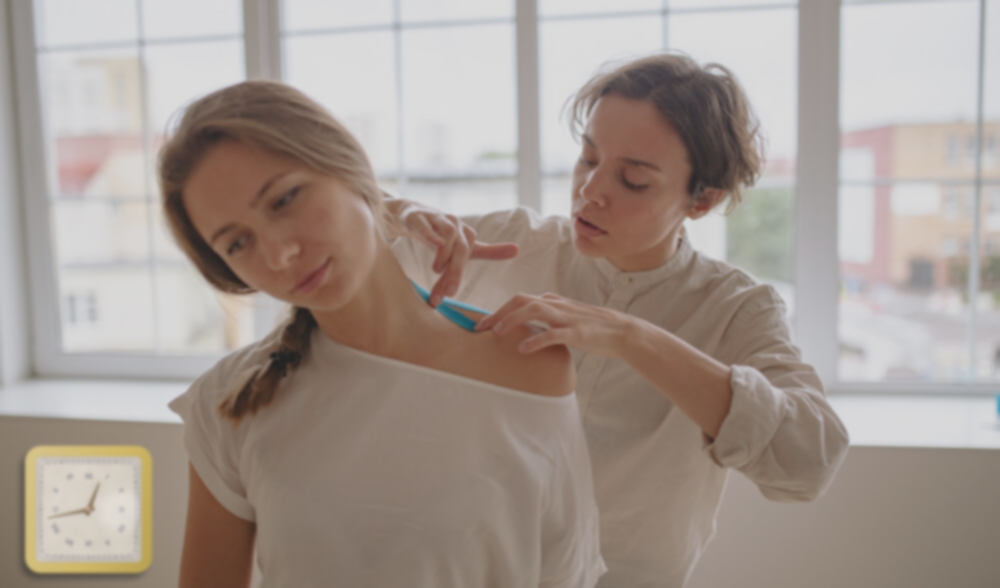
12:43
